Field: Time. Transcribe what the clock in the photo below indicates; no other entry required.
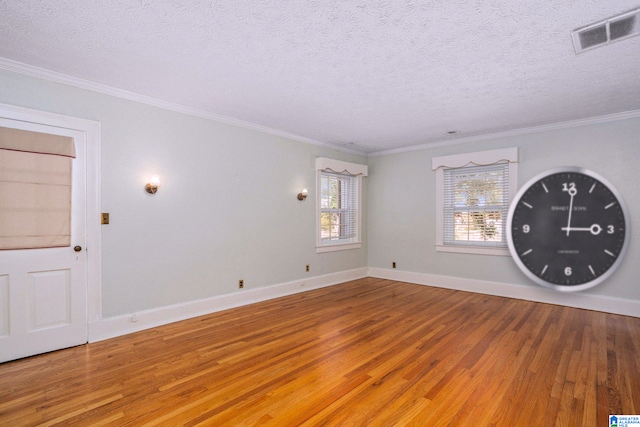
3:01
